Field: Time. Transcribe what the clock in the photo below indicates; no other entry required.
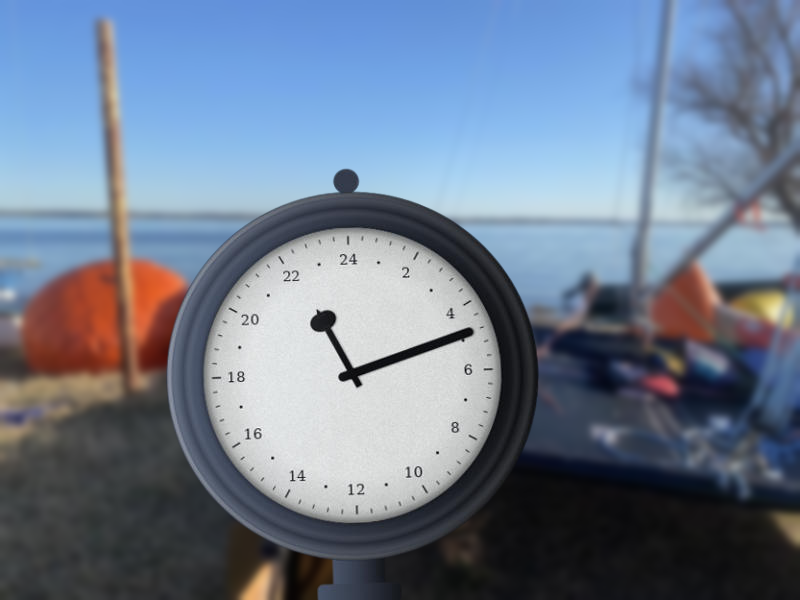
22:12
